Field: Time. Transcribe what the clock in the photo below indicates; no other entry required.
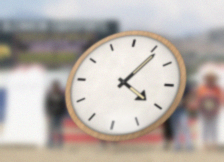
4:06
